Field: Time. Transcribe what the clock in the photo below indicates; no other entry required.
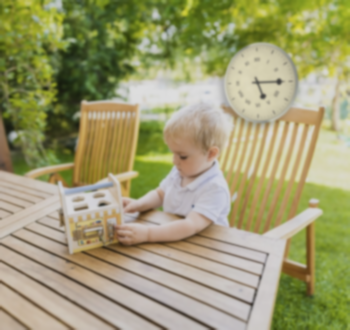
5:15
